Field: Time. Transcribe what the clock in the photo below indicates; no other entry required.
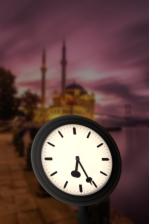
6:26
